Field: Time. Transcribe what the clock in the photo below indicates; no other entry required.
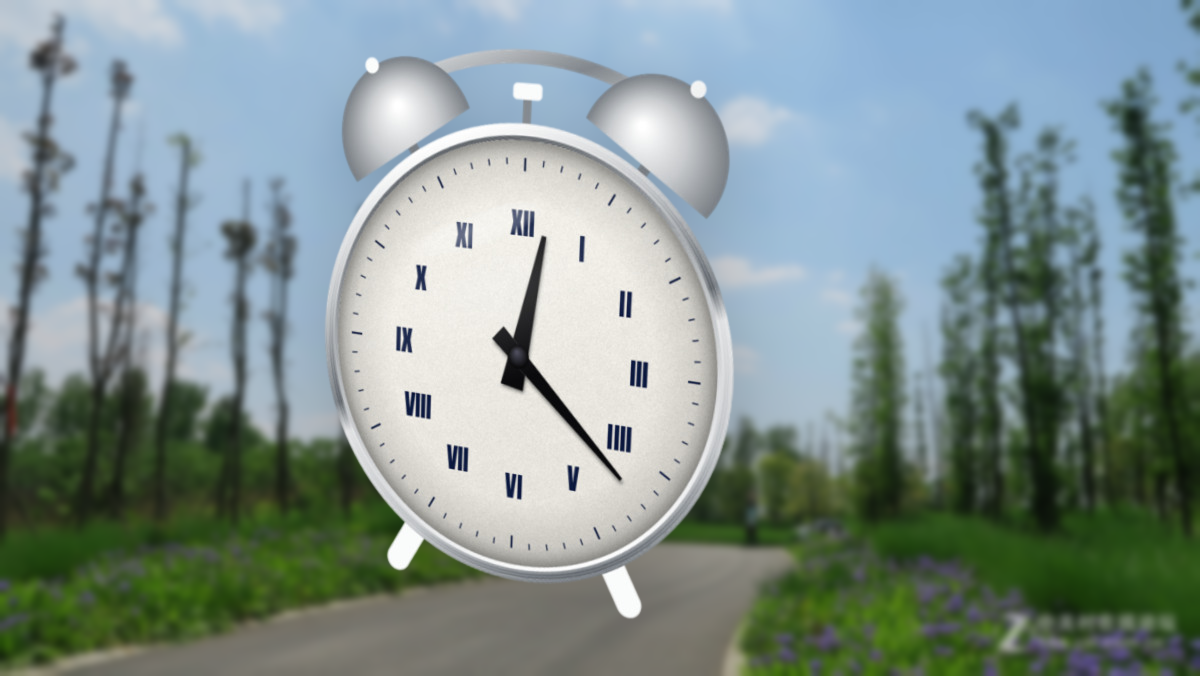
12:22
